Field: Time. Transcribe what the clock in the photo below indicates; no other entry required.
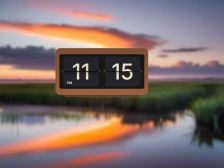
11:15
